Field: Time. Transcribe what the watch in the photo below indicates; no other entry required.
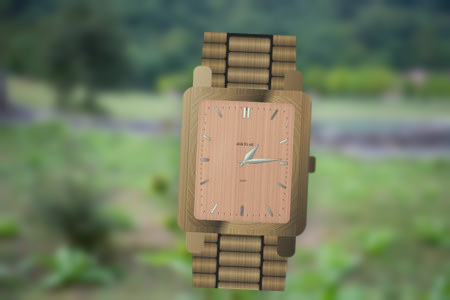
1:14
